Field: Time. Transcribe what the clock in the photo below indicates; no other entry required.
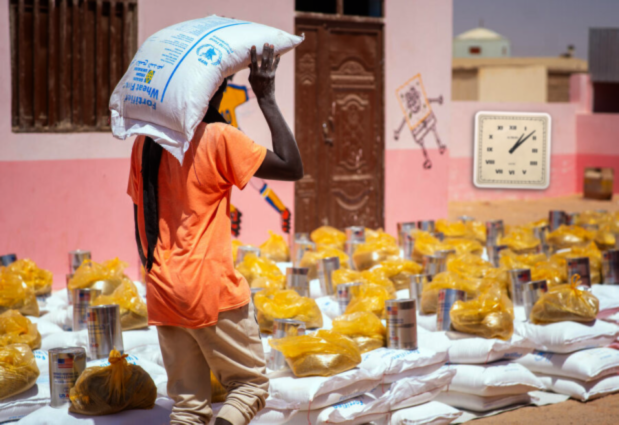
1:08
